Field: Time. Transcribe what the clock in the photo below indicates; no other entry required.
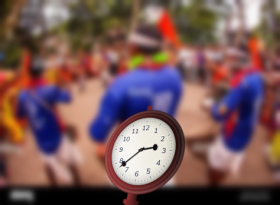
2:38
